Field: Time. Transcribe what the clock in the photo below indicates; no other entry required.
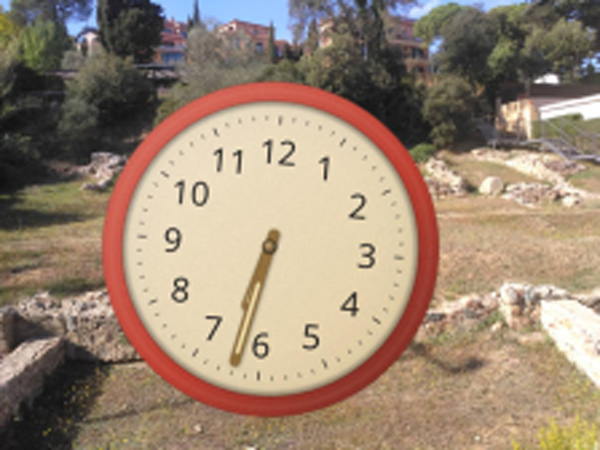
6:32
